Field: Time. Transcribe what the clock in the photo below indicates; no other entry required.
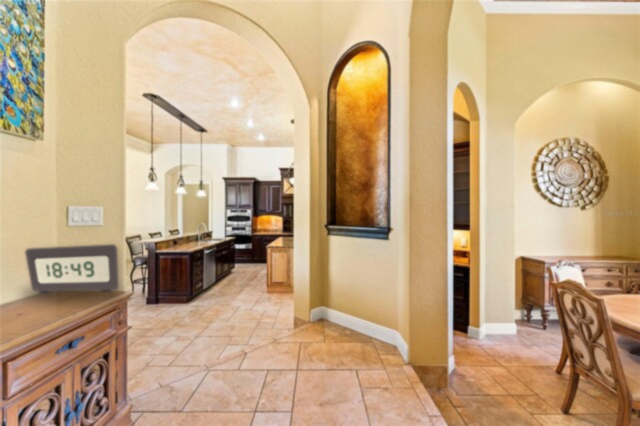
18:49
